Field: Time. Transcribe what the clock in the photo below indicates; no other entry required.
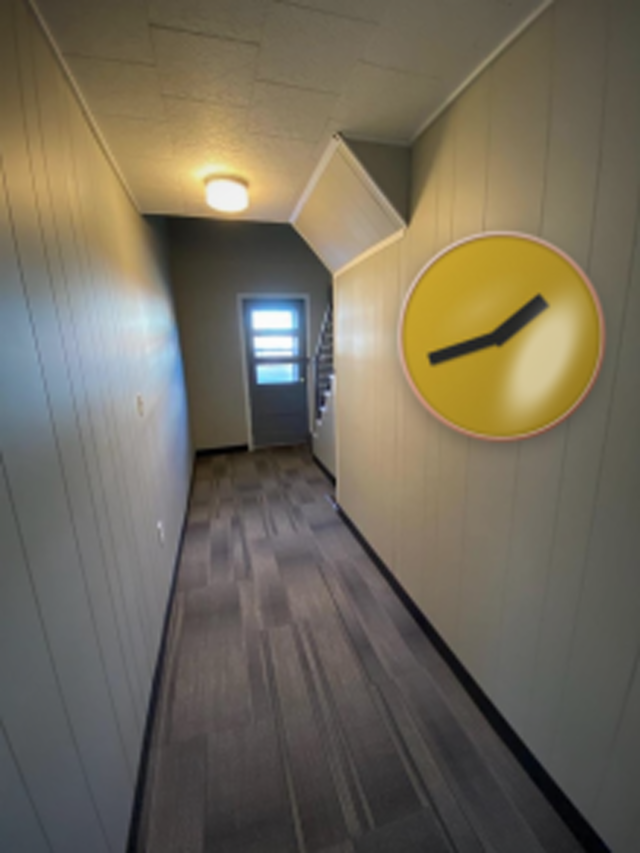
1:42
